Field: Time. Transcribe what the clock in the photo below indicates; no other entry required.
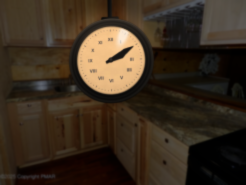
2:10
